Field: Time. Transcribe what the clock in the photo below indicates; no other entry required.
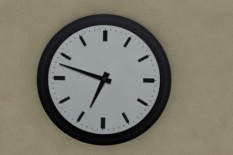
6:48
